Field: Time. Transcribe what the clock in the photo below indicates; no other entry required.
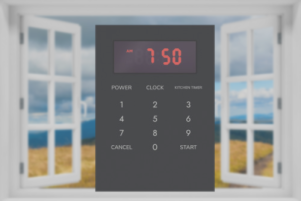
7:50
